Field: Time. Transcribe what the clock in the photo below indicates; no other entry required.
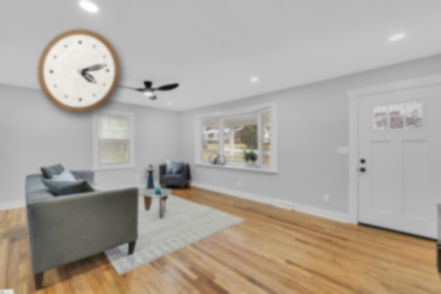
4:13
